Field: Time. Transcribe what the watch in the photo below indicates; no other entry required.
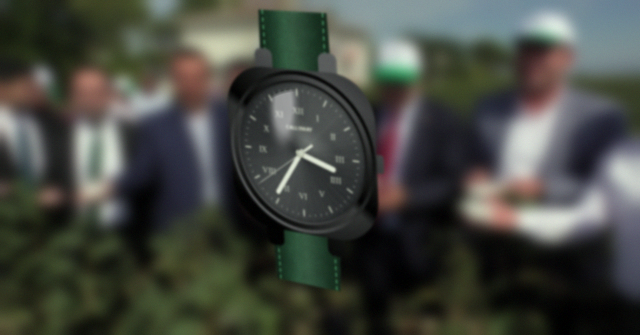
3:35:39
